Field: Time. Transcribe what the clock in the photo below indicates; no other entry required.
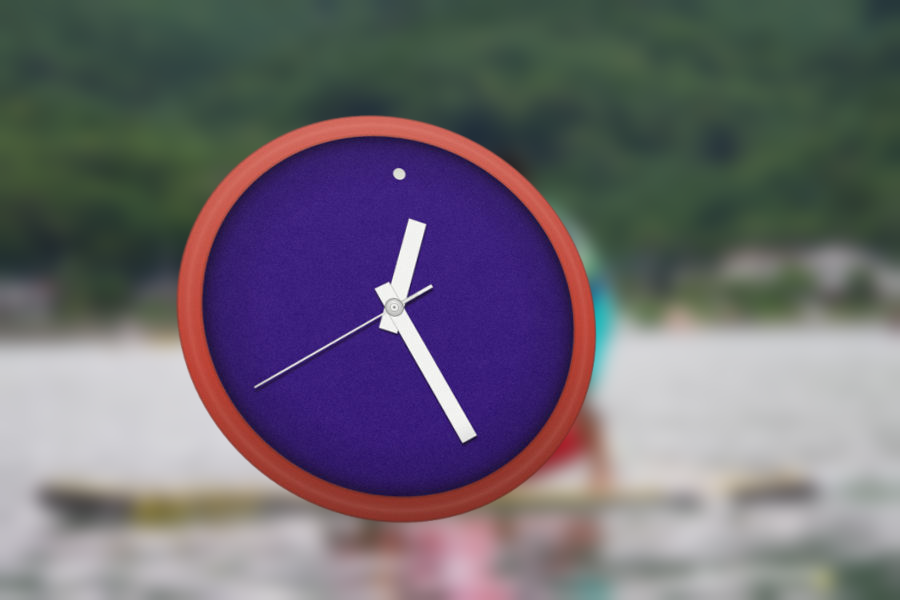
12:24:39
